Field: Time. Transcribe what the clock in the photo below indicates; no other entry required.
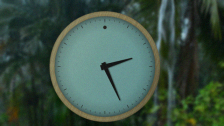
2:26
